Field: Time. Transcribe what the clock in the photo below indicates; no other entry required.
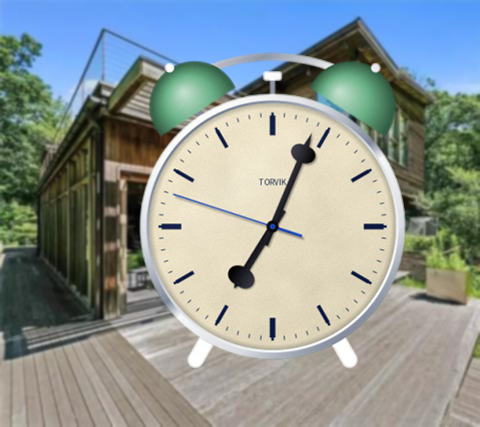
7:03:48
